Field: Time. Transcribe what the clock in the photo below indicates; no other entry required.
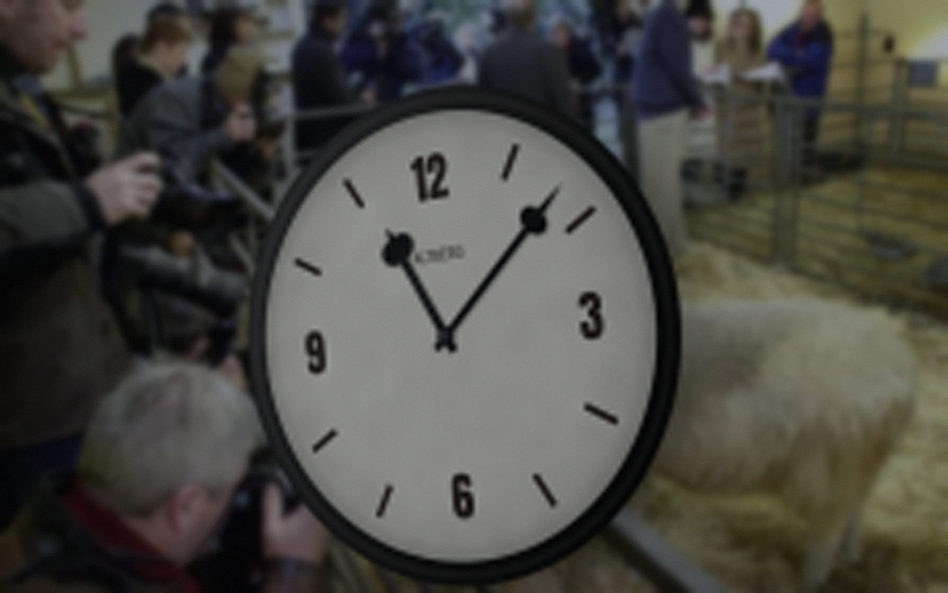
11:08
